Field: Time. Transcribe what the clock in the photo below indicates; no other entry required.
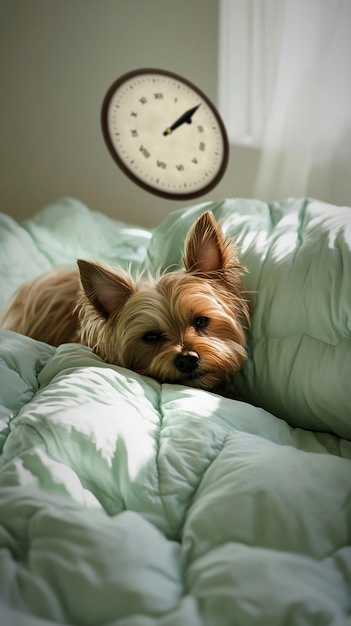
2:10
